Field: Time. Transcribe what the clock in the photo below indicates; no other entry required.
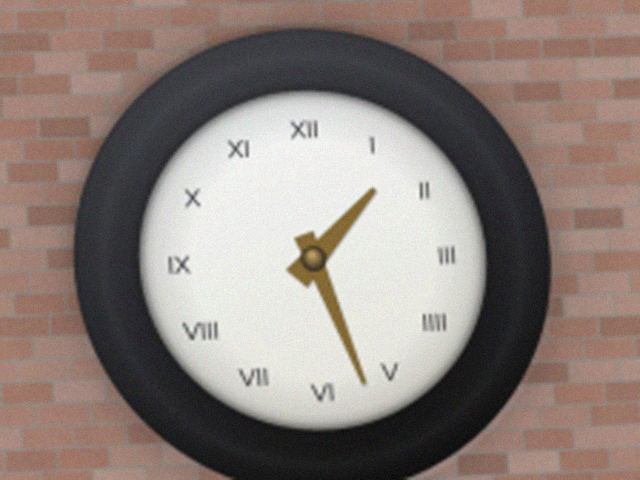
1:27
